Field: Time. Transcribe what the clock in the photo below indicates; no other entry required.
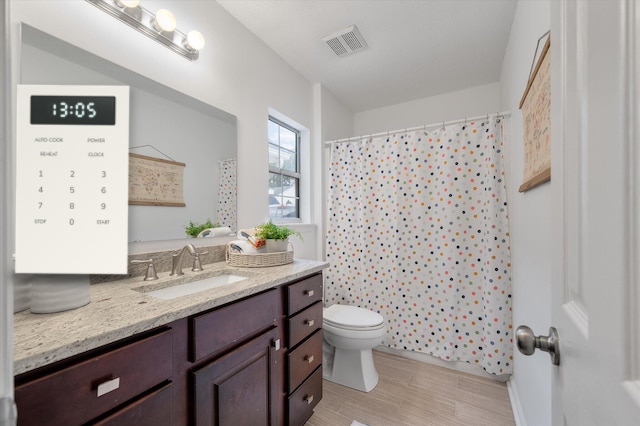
13:05
